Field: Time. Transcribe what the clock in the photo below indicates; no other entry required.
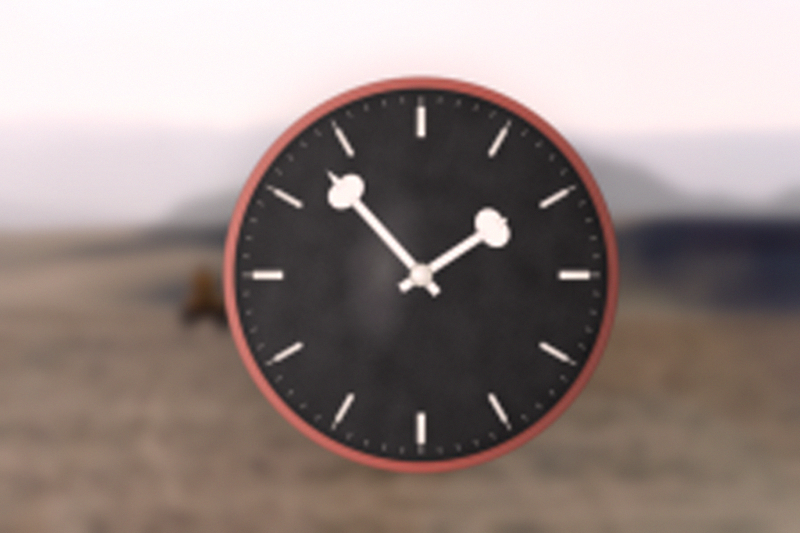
1:53
